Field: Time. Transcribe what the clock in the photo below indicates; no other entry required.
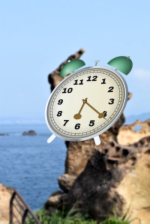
6:21
